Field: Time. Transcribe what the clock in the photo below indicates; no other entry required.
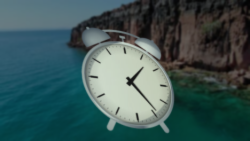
1:24
